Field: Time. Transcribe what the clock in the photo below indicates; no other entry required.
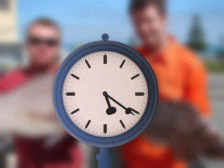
5:21
